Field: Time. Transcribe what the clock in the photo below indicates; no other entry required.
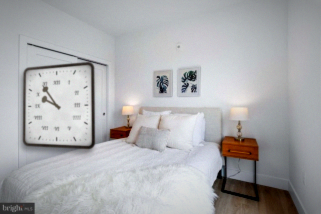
9:54
